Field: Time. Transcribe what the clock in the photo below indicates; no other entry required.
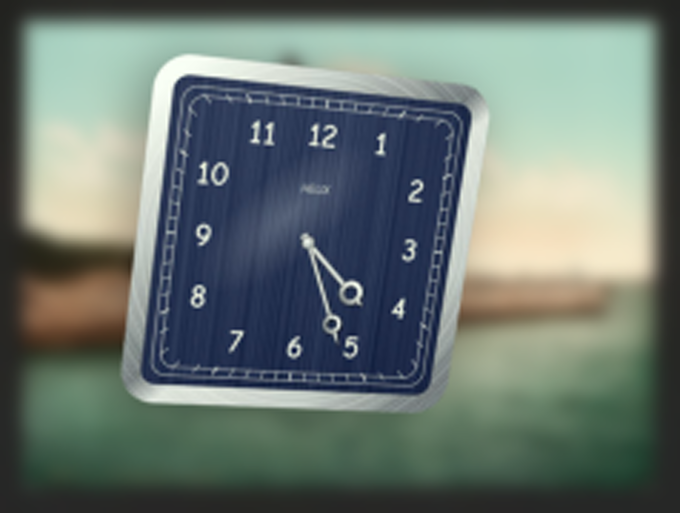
4:26
